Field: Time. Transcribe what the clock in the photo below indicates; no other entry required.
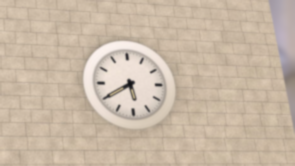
5:40
